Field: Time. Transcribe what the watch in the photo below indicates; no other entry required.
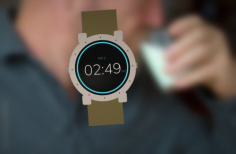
2:49
